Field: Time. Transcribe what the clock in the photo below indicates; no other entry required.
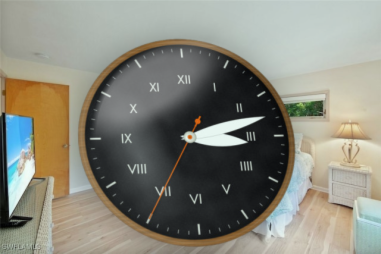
3:12:35
